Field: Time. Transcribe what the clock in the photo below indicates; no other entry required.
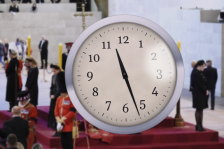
11:27
